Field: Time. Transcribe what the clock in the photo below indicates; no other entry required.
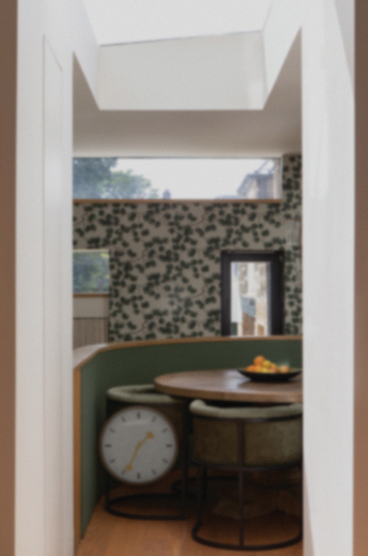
1:34
